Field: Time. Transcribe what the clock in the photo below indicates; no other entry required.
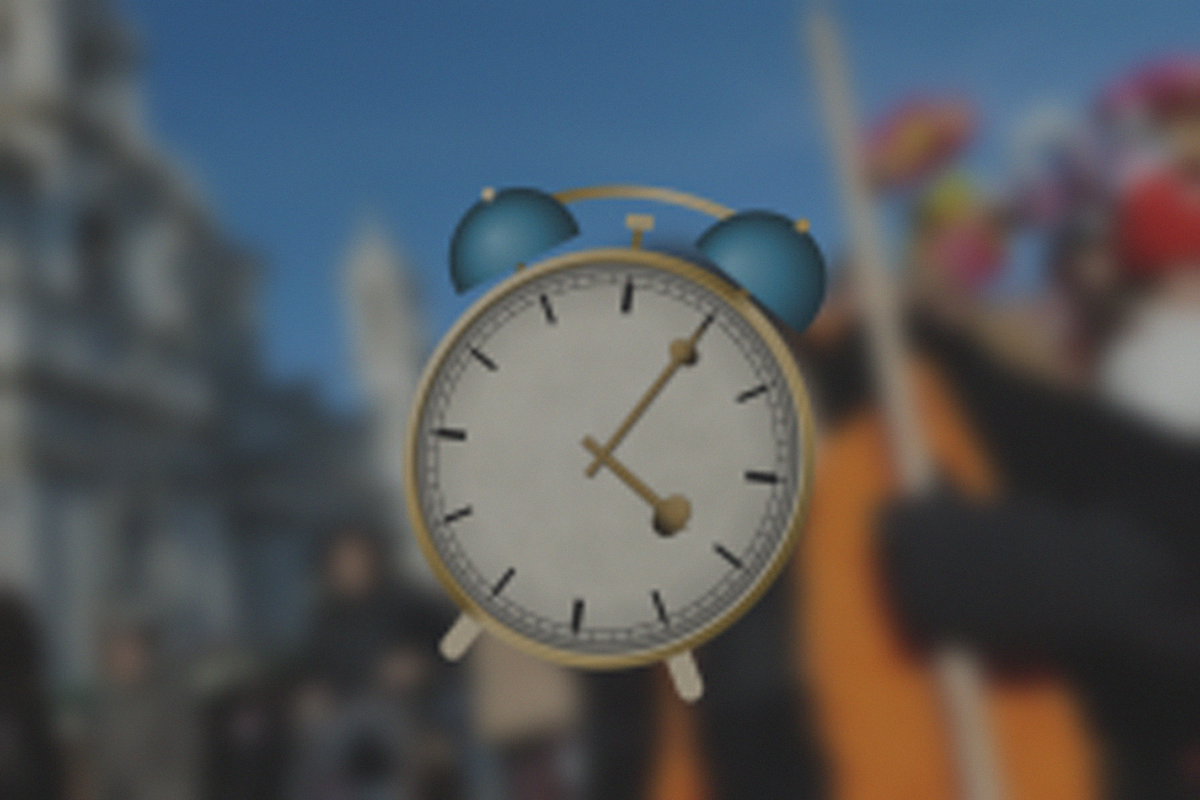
4:05
